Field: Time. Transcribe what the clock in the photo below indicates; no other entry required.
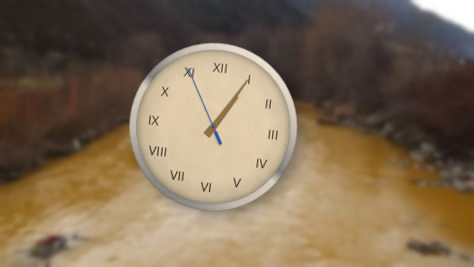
1:04:55
